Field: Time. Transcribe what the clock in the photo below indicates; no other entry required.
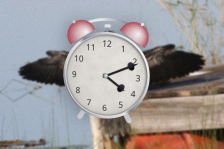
4:11
